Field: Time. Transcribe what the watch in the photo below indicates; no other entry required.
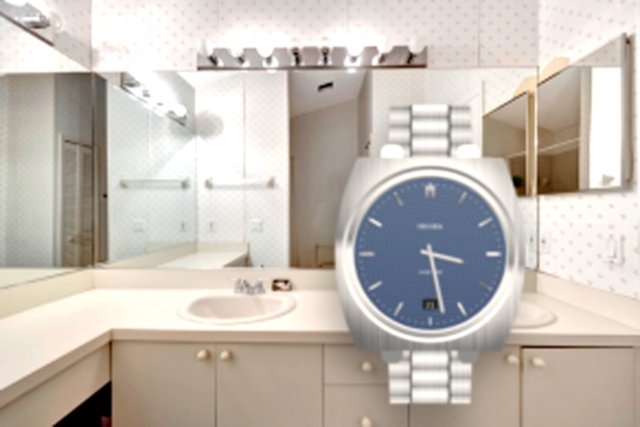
3:28
